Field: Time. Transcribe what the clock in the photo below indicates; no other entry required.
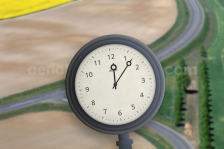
12:07
